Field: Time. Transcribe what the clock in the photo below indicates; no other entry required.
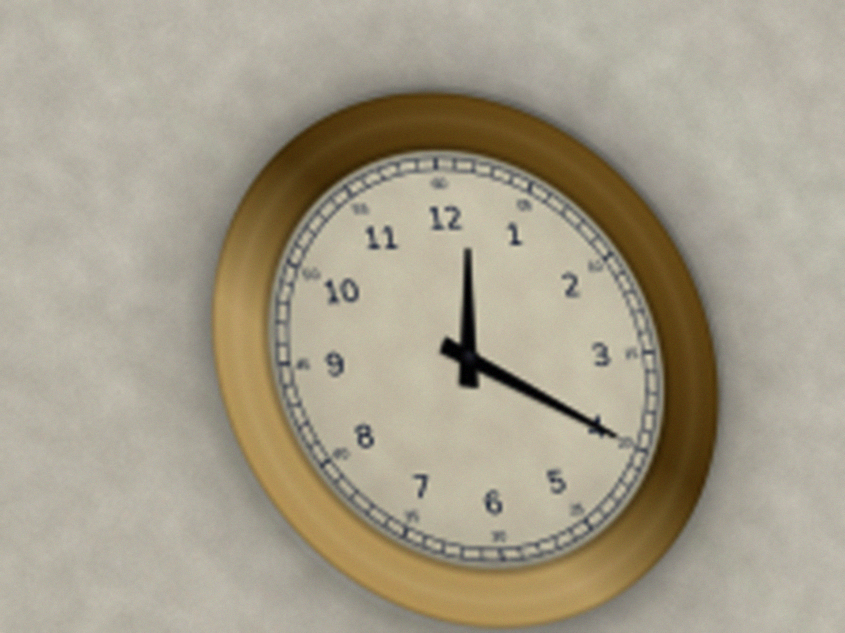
12:20
